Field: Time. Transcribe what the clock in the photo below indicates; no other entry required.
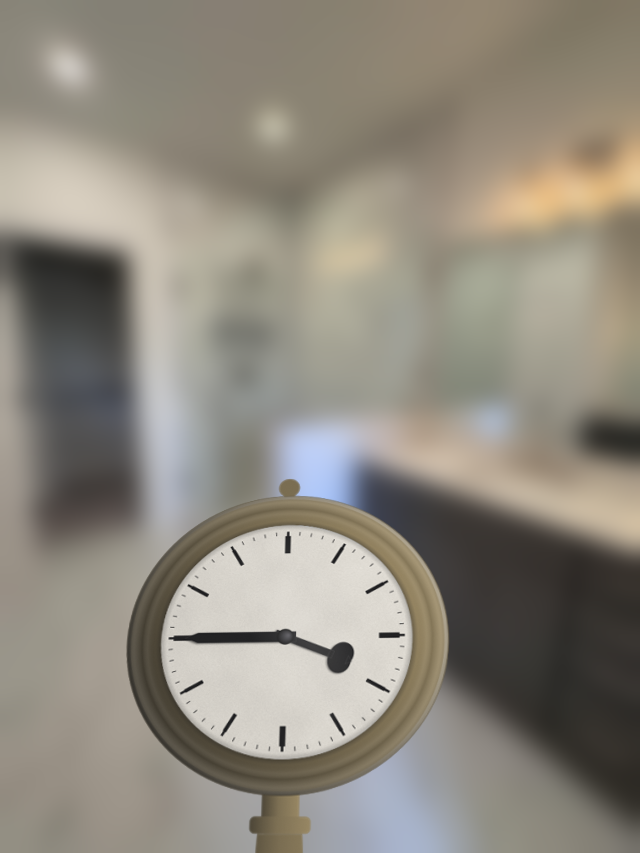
3:45
